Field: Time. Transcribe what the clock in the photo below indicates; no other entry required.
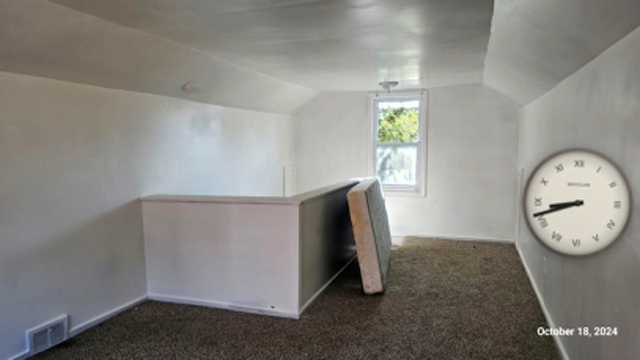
8:42
